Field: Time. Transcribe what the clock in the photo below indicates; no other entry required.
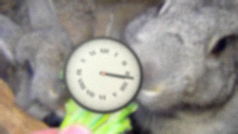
3:16
